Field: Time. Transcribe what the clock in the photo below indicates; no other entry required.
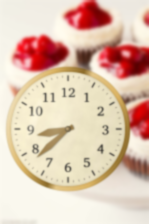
8:38
